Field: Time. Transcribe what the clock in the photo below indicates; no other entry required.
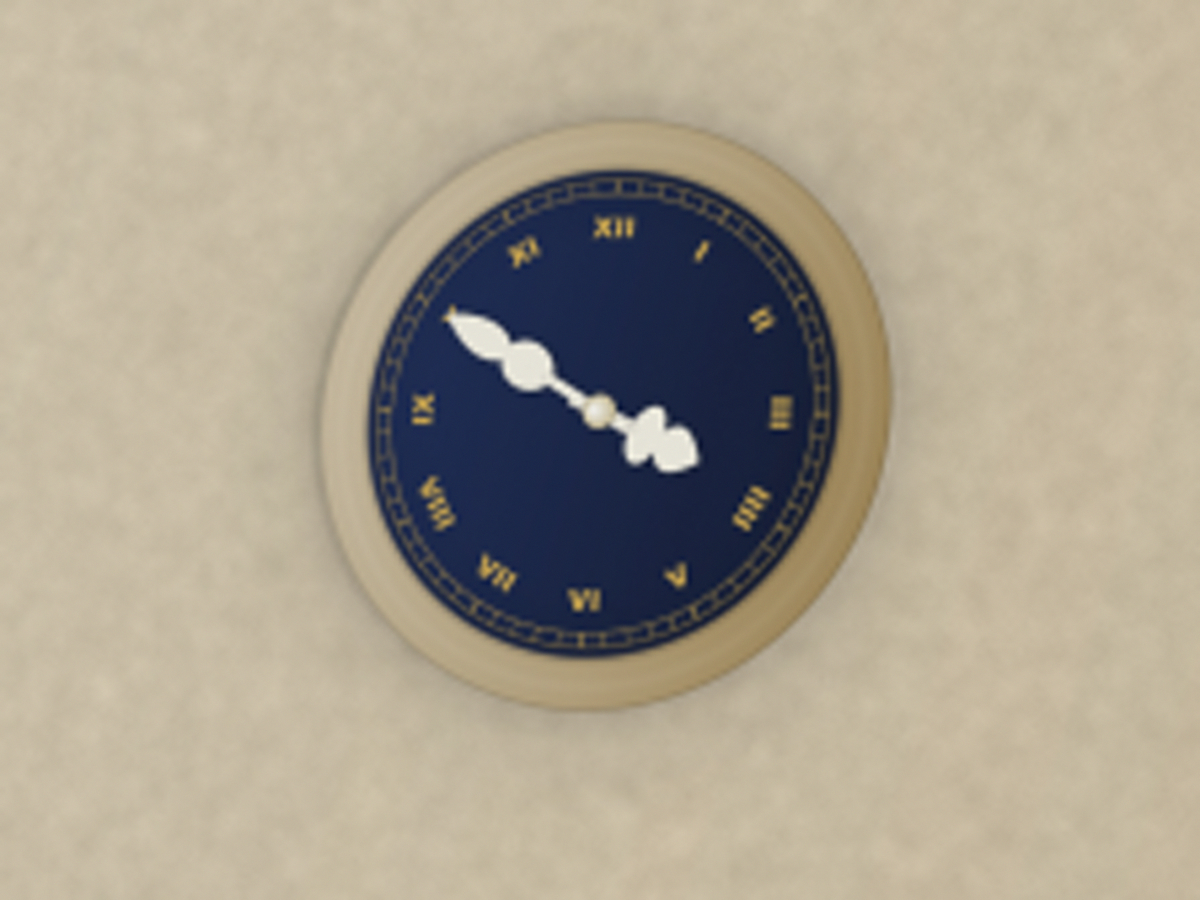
3:50
